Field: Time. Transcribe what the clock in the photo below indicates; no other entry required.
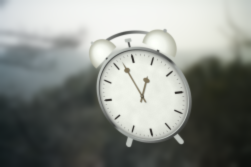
12:57
